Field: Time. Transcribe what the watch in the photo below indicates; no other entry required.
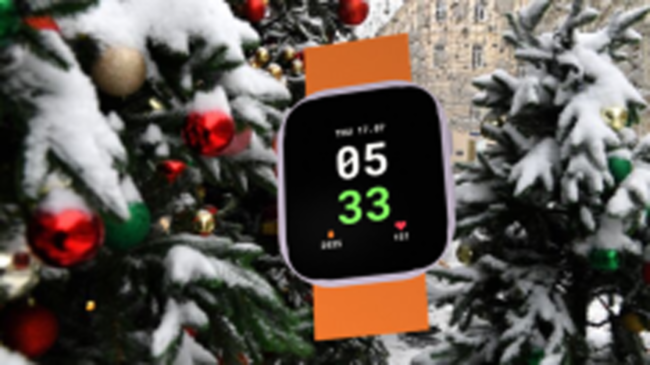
5:33
